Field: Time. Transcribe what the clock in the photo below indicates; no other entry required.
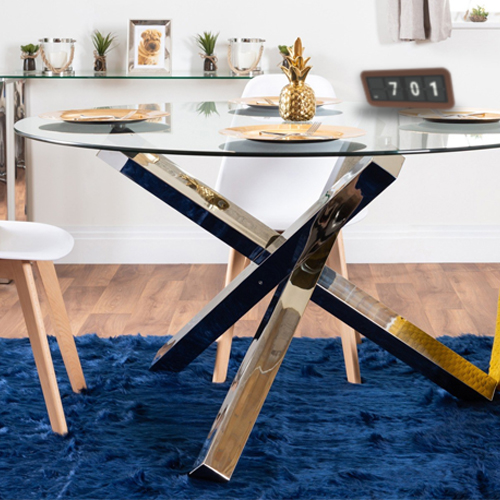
7:01
